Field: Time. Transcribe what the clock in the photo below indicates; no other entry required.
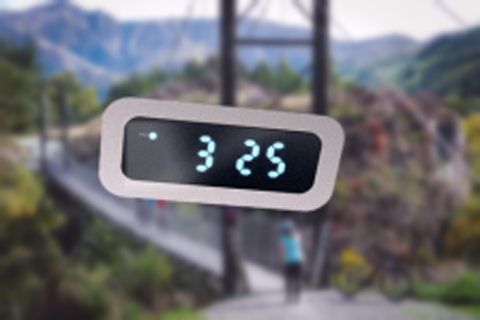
3:25
